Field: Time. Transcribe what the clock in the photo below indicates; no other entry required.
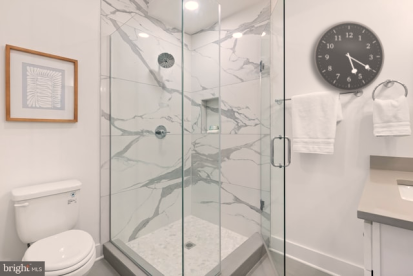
5:20
